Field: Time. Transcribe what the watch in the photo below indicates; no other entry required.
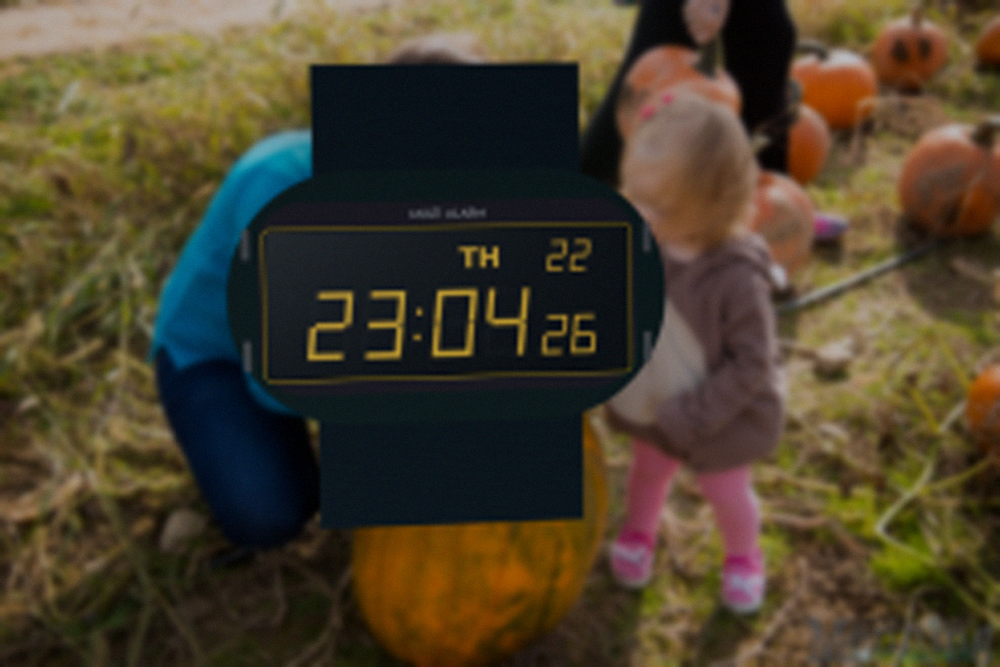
23:04:26
